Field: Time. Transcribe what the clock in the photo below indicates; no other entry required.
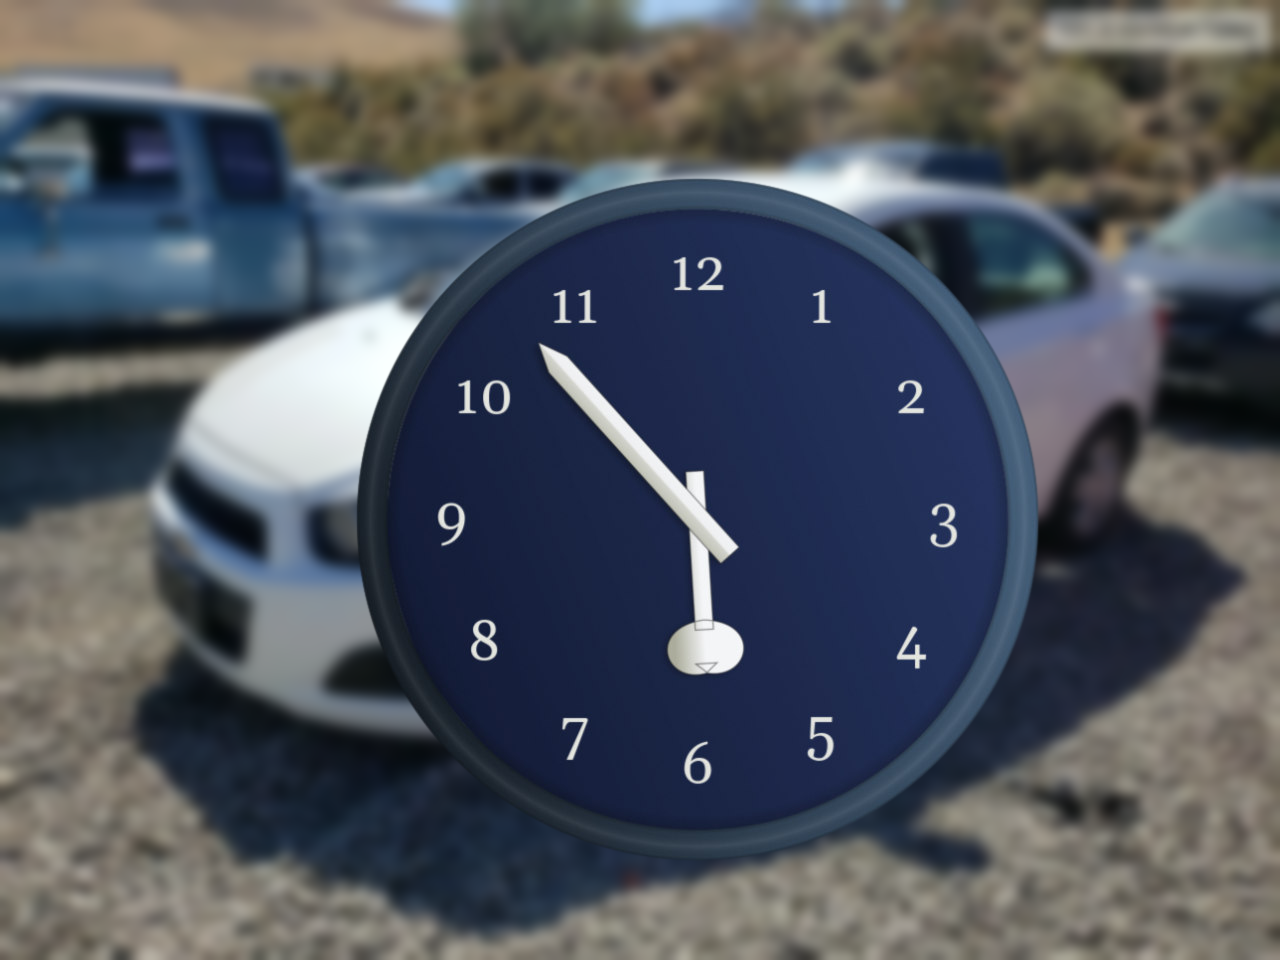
5:53
